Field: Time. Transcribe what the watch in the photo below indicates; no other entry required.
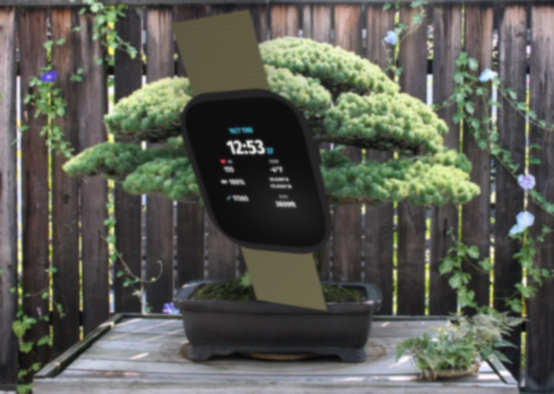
12:53
